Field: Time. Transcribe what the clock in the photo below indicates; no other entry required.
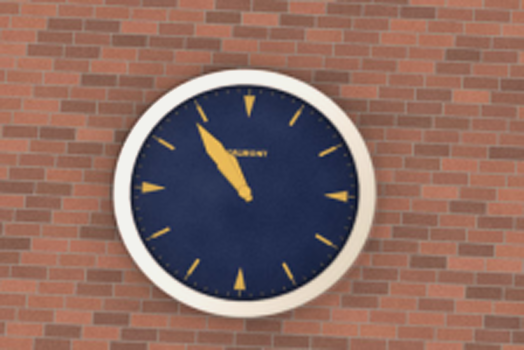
10:54
